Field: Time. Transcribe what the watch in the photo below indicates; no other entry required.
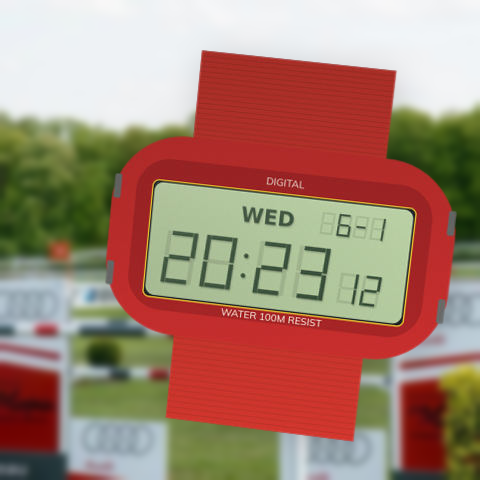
20:23:12
